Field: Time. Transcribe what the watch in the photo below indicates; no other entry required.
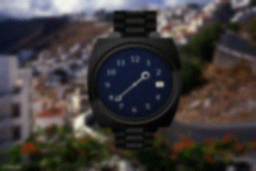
1:38
